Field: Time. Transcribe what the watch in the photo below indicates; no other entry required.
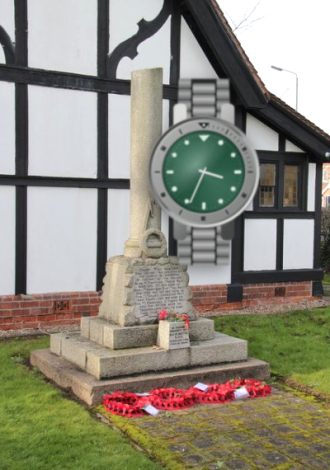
3:34
